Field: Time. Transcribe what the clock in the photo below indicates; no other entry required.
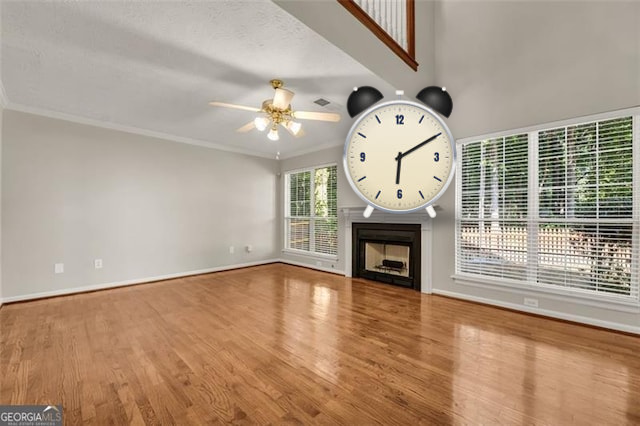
6:10
